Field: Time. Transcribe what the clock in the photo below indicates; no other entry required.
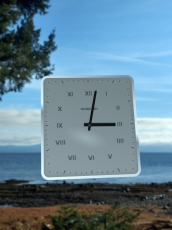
3:02
